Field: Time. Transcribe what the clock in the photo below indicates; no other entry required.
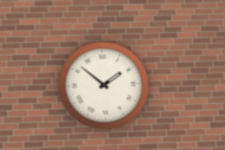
1:52
